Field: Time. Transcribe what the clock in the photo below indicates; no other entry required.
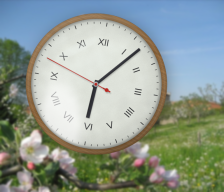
6:06:48
